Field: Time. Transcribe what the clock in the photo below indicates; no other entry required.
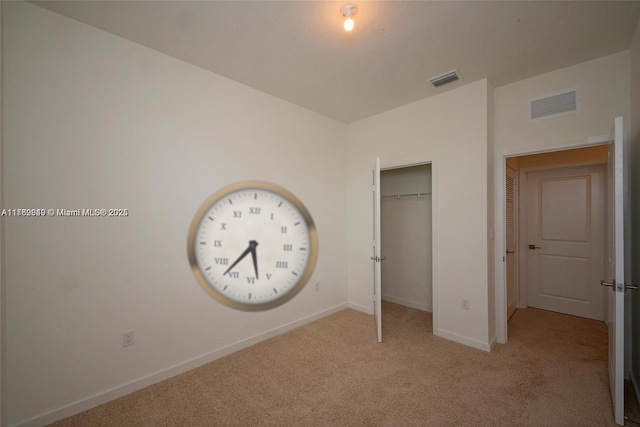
5:37
